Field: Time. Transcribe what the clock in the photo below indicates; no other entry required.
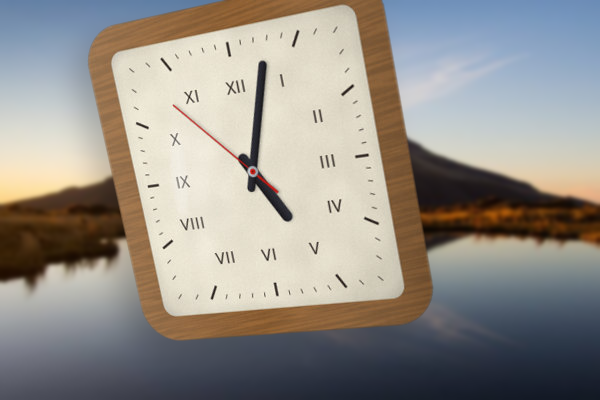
5:02:53
